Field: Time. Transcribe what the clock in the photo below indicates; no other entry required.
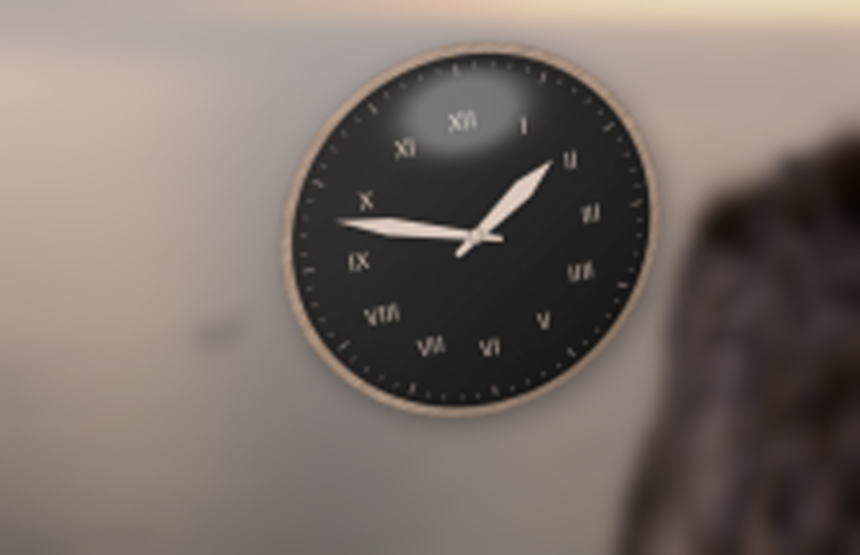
1:48
